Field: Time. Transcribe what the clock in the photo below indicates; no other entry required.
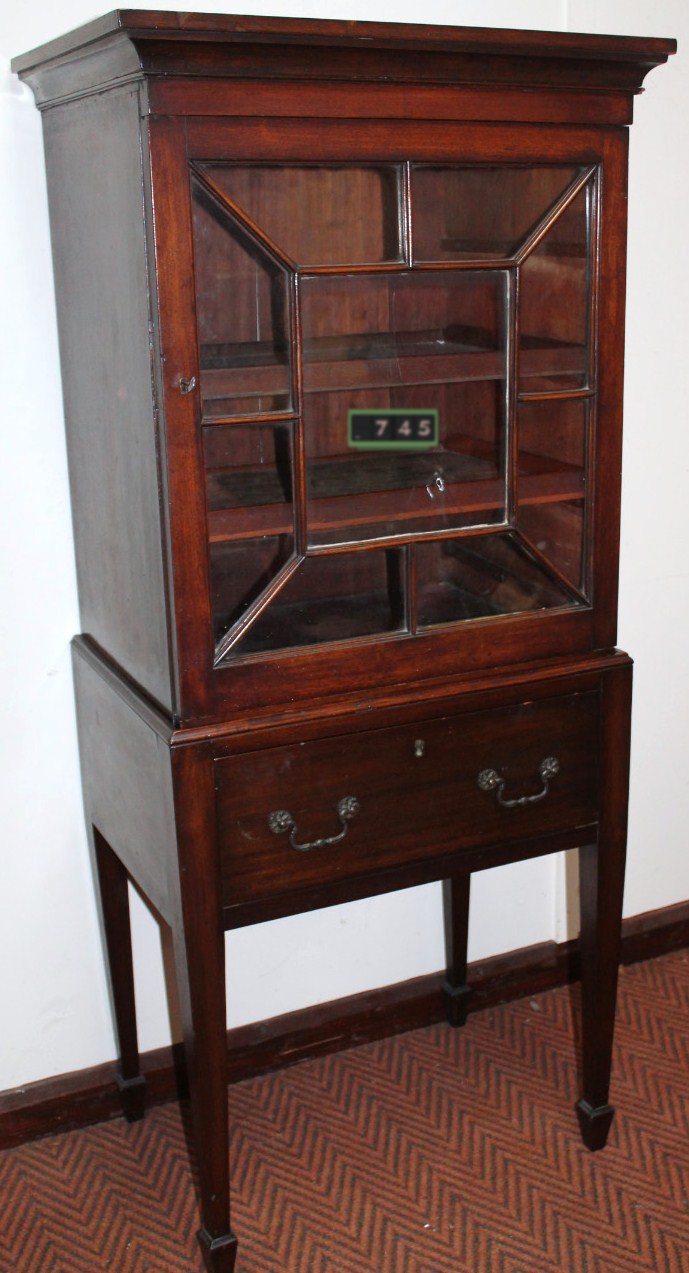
7:45
